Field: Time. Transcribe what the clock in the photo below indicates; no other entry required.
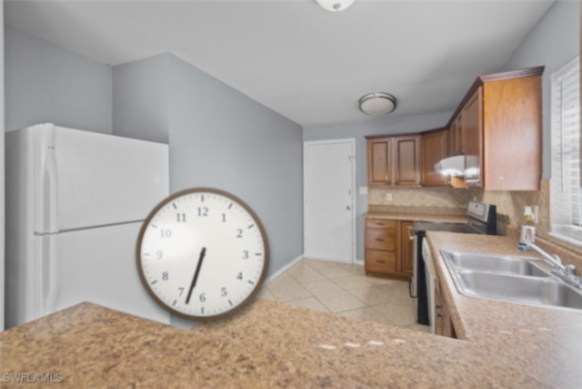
6:33
